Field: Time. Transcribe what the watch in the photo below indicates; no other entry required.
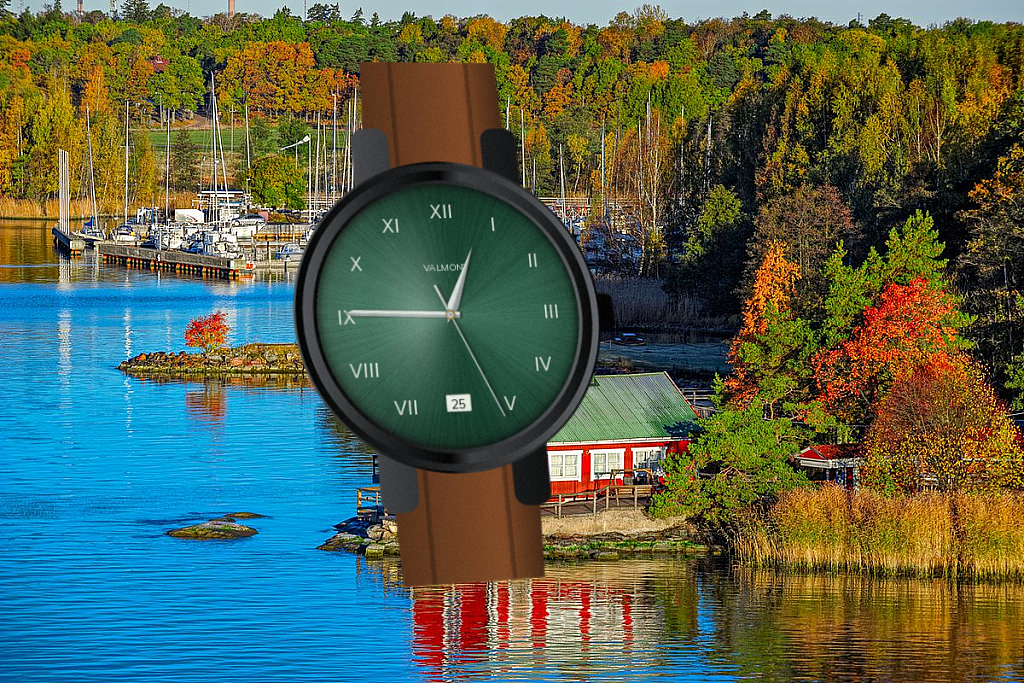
12:45:26
